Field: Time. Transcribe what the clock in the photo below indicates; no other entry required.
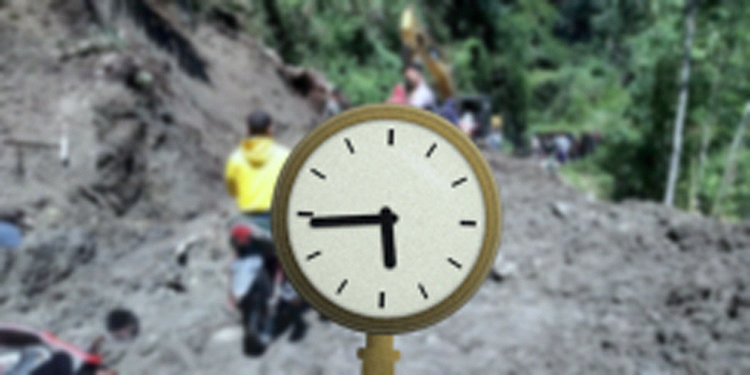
5:44
